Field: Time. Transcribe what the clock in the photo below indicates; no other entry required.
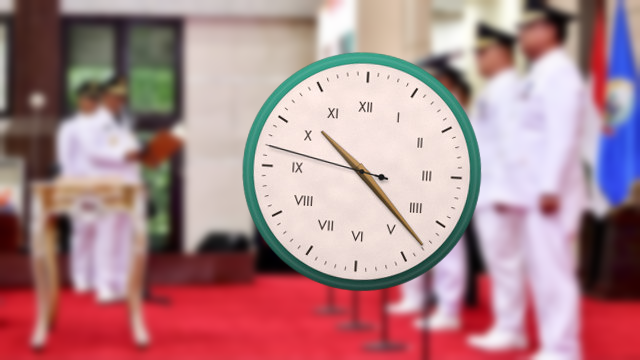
10:22:47
